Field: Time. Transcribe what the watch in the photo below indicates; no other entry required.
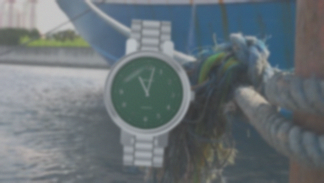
11:02
